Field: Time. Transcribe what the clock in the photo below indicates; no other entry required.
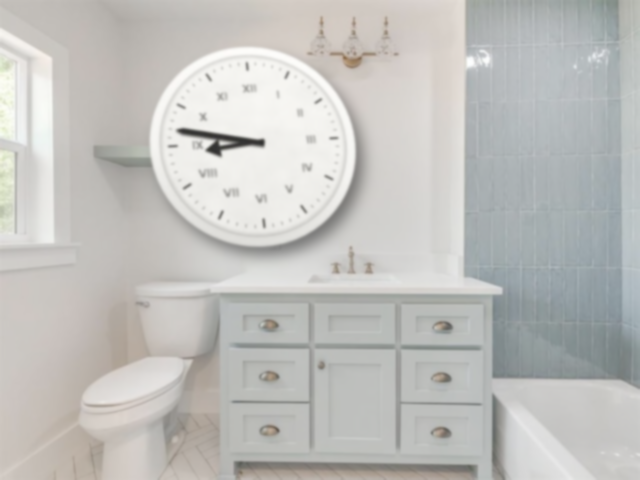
8:47
